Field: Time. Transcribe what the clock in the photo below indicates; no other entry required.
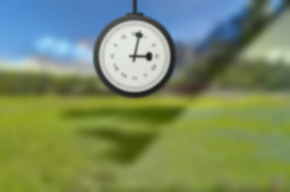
3:02
